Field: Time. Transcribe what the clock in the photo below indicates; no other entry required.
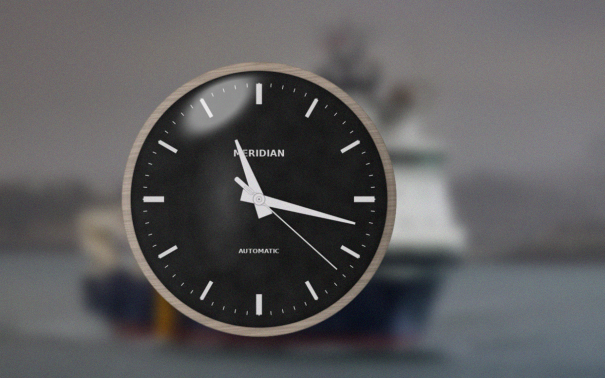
11:17:22
